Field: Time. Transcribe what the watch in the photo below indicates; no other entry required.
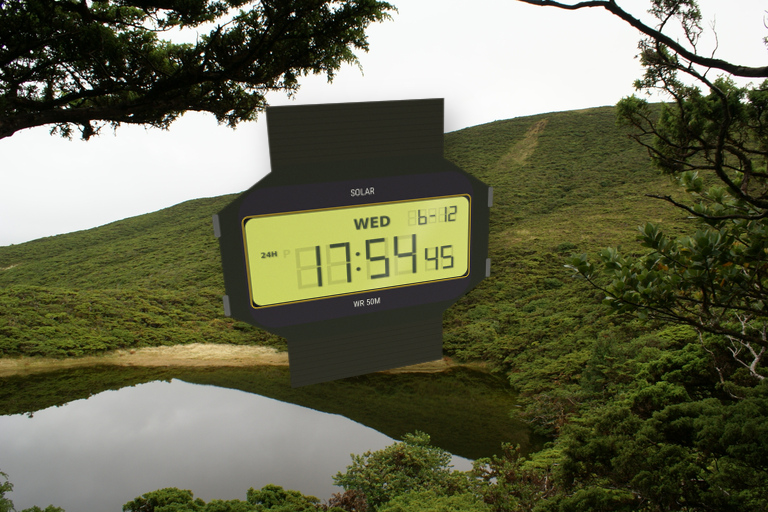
17:54:45
